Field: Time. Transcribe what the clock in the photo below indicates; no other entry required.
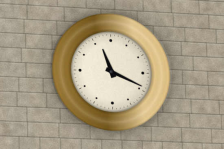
11:19
